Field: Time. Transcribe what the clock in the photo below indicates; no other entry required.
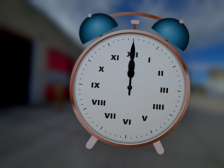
12:00
